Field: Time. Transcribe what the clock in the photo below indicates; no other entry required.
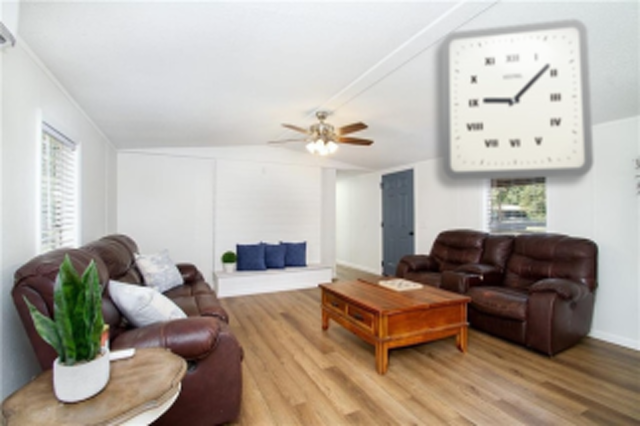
9:08
